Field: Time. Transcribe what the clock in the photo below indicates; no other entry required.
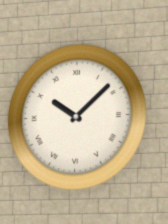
10:08
